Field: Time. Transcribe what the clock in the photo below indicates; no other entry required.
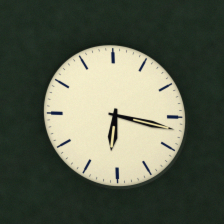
6:17
